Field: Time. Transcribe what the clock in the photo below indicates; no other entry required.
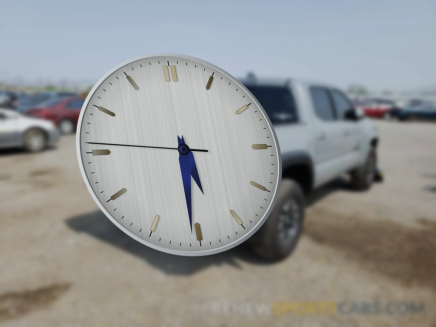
5:30:46
